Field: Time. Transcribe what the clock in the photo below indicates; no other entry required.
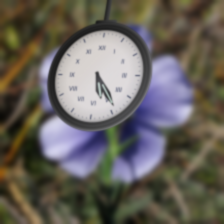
5:24
